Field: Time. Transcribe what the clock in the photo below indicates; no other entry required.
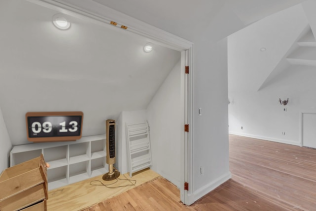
9:13
